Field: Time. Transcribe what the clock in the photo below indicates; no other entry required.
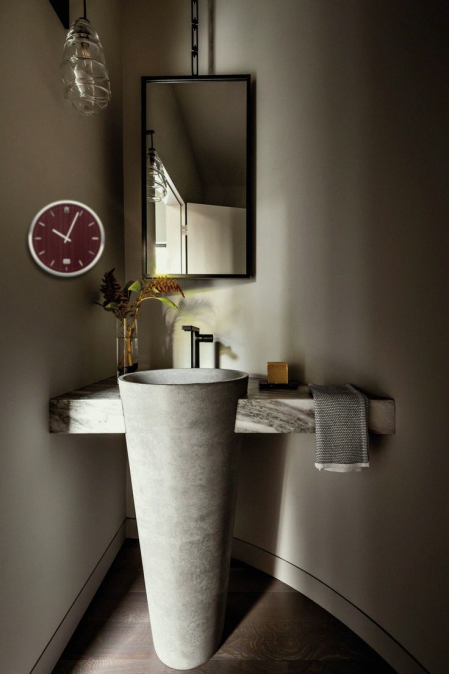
10:04
